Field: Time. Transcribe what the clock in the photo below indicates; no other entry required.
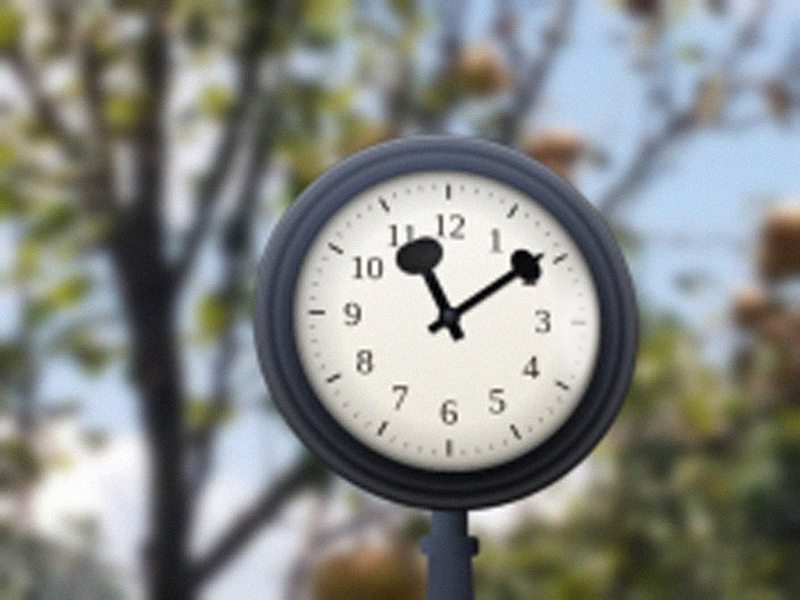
11:09
